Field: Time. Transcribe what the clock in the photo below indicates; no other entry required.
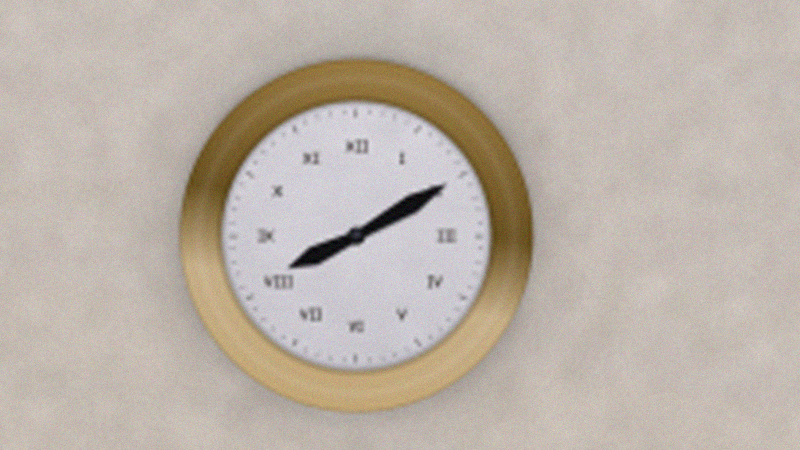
8:10
